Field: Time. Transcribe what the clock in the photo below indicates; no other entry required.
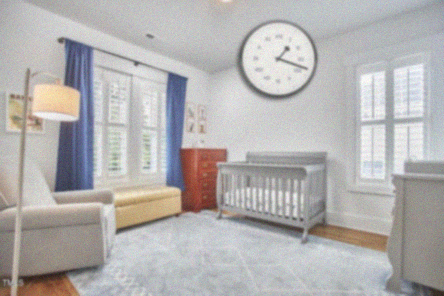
1:18
